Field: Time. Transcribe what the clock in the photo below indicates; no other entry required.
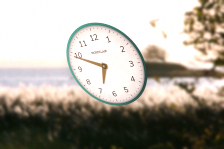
6:49
